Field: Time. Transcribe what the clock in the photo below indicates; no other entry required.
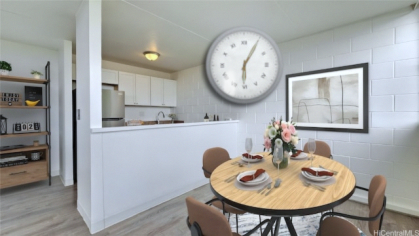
6:05
